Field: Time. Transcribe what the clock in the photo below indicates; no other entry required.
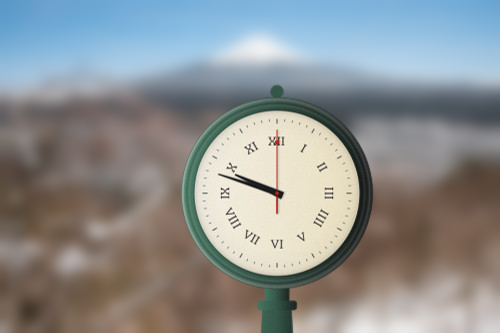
9:48:00
